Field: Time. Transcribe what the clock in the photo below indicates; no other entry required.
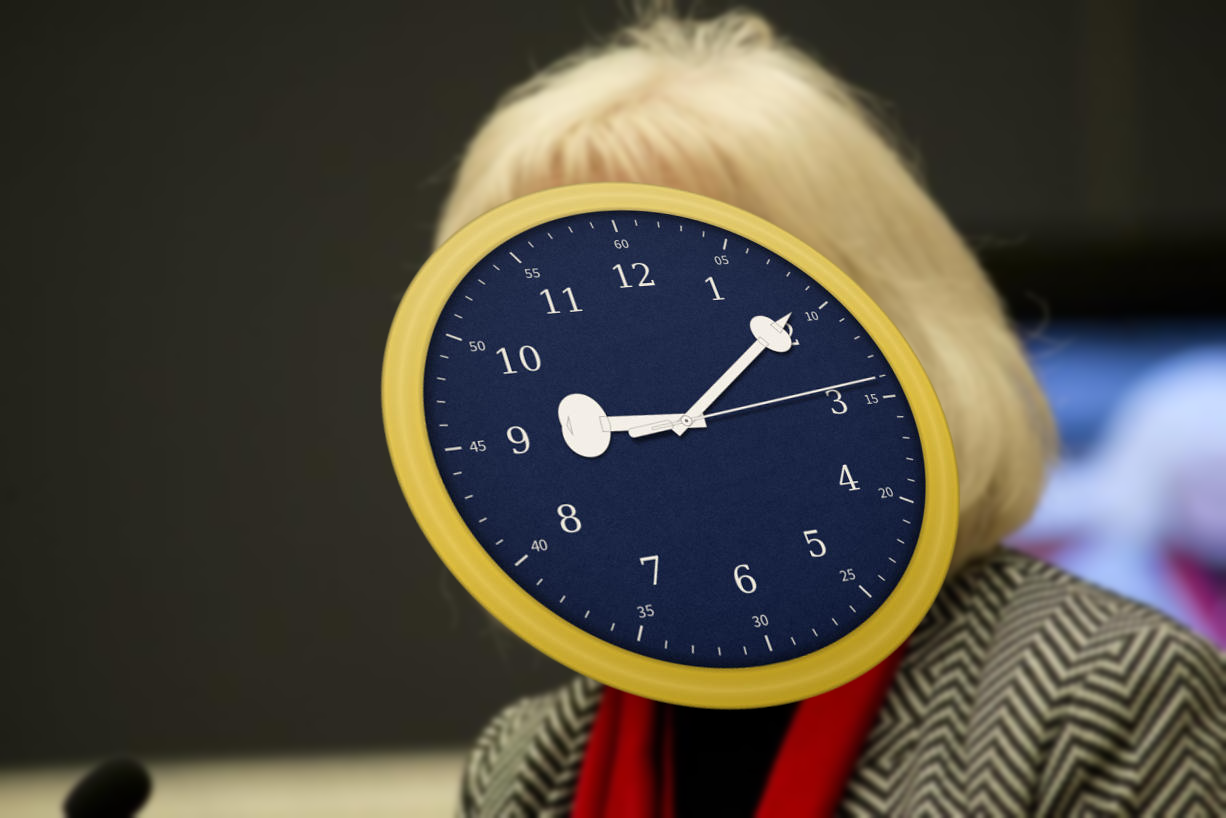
9:09:14
